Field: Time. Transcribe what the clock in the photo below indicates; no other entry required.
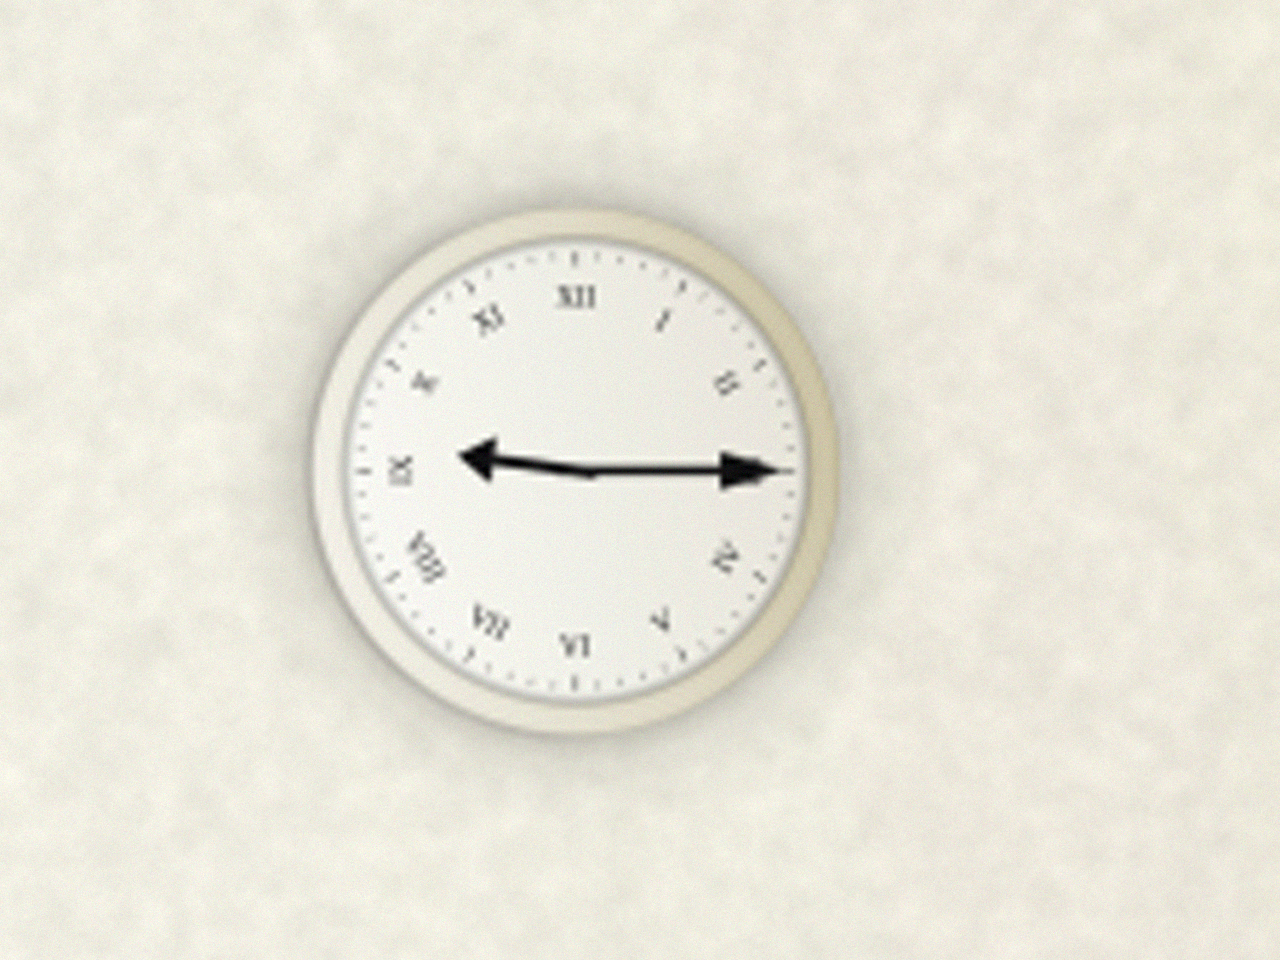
9:15
